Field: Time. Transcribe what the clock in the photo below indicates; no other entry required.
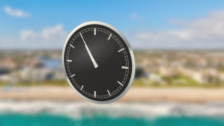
10:55
